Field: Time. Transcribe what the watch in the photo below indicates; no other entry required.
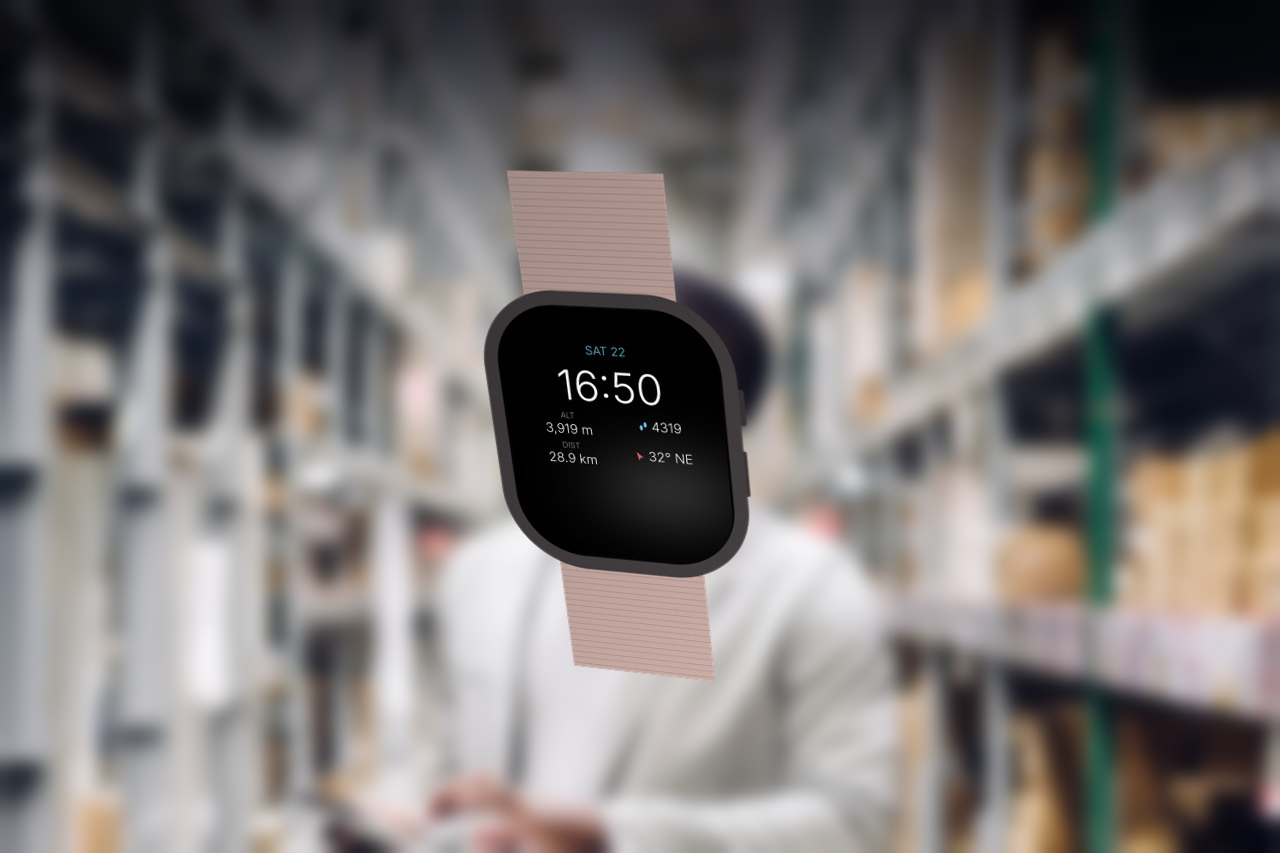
16:50
